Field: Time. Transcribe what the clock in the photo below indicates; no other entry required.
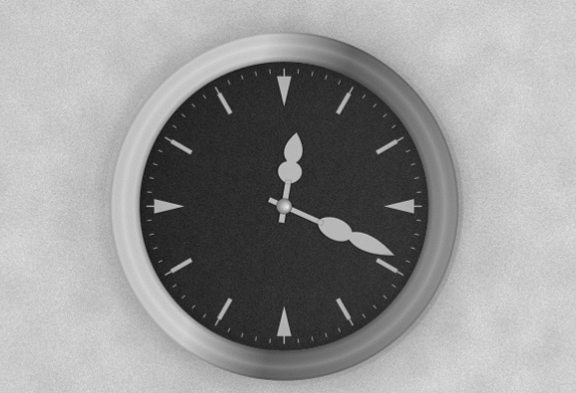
12:19
